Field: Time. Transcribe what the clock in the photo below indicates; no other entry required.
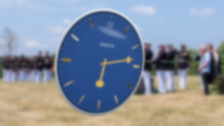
6:13
